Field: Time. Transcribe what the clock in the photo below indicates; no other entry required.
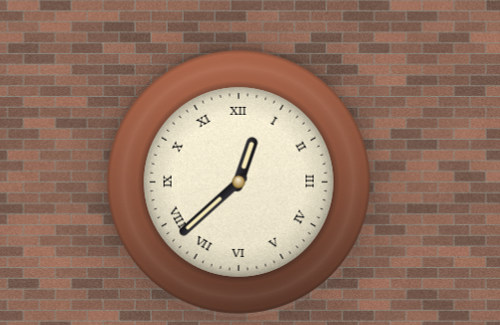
12:38
